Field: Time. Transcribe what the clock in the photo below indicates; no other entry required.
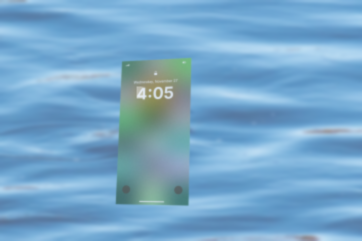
4:05
